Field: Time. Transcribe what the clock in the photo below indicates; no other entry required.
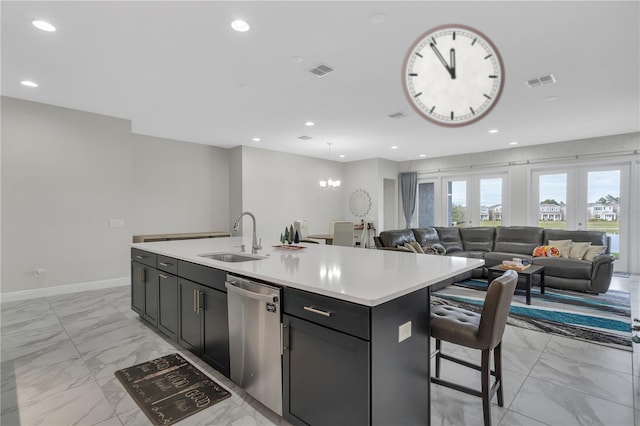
11:54
